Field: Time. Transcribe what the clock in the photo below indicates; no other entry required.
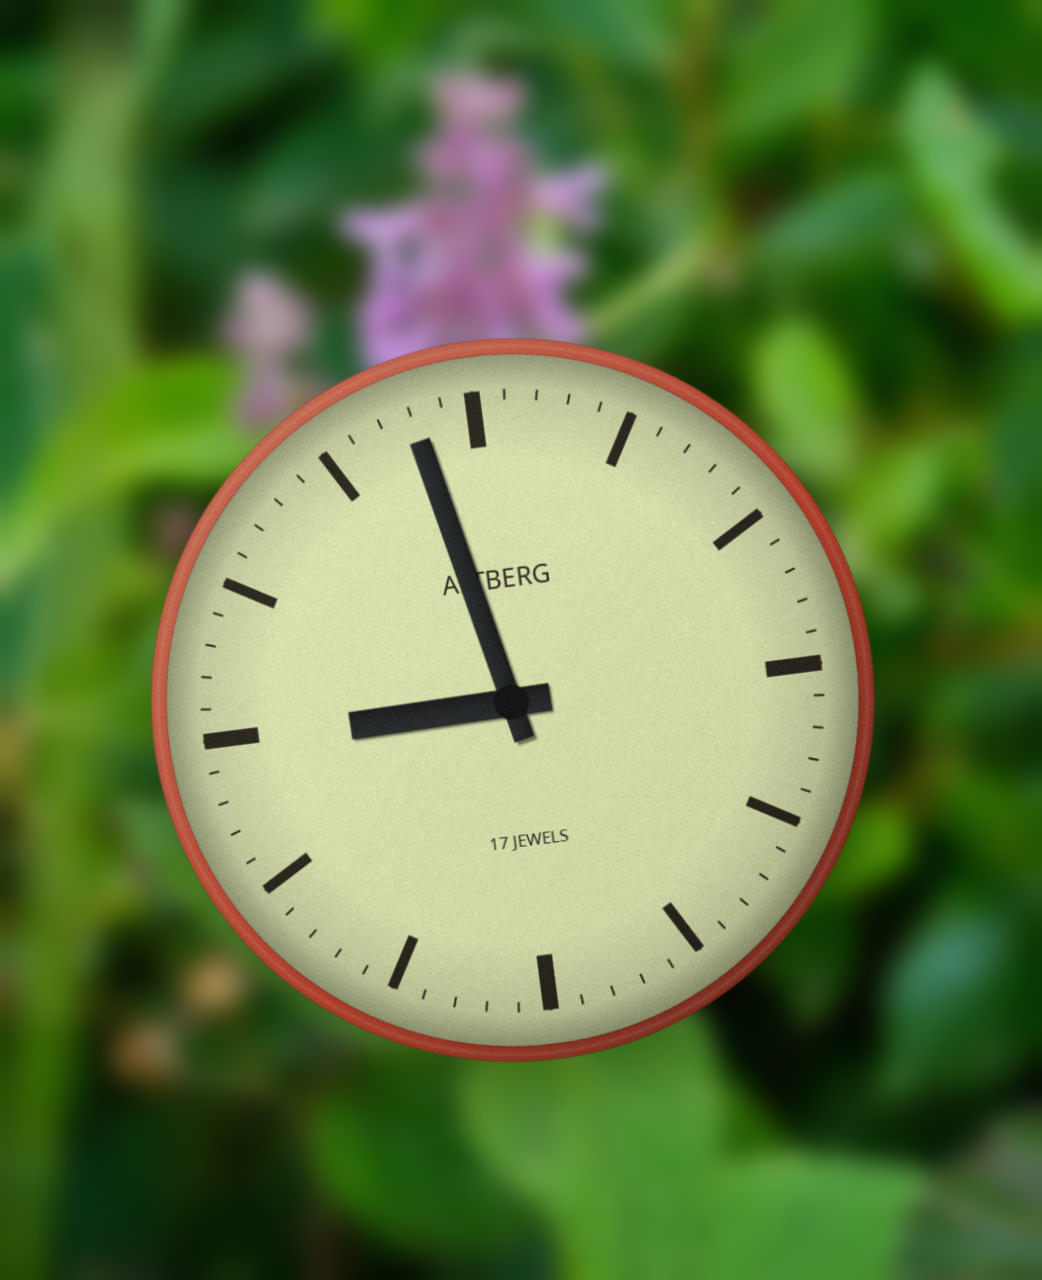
8:58
